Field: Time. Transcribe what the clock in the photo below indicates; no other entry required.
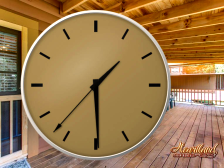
1:29:37
